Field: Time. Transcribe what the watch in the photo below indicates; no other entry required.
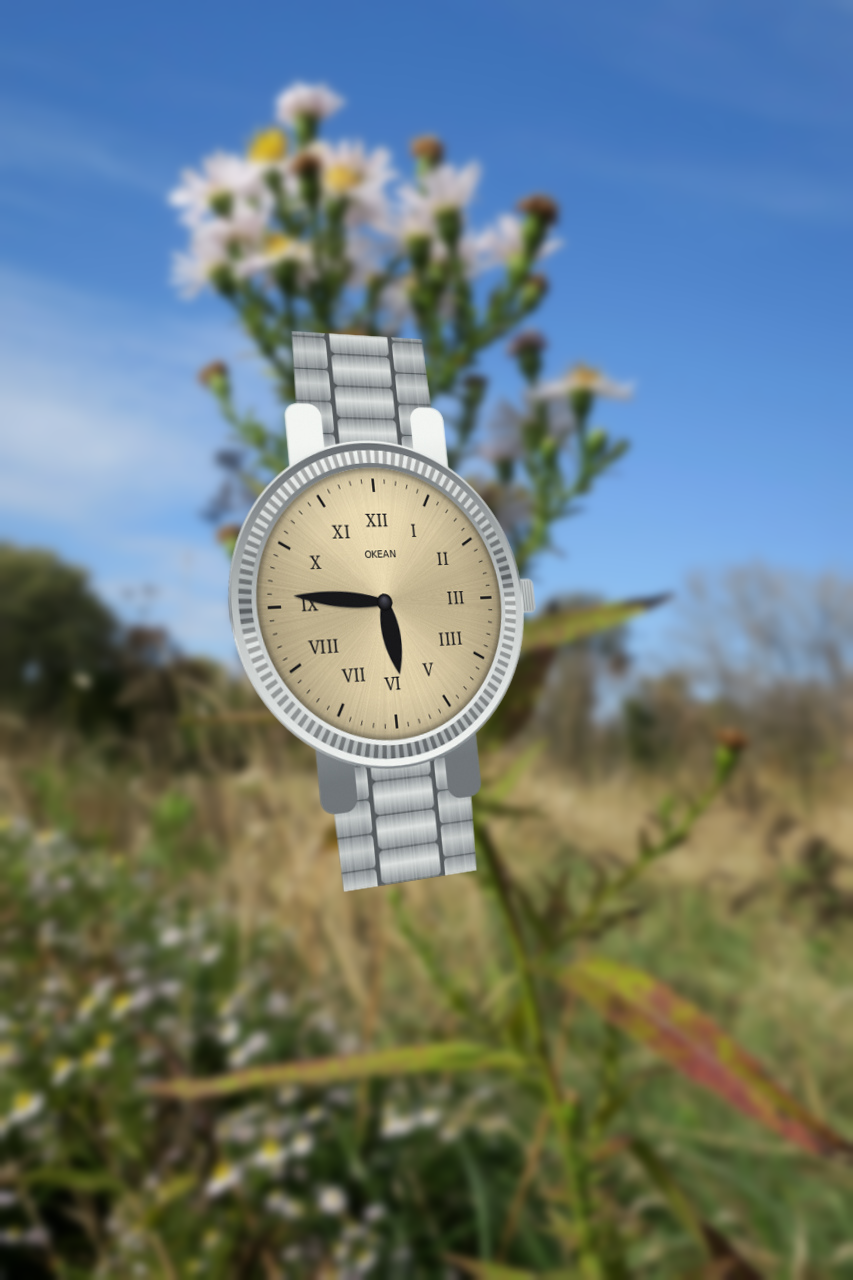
5:46
